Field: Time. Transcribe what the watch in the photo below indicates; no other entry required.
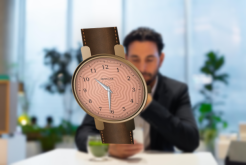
10:31
